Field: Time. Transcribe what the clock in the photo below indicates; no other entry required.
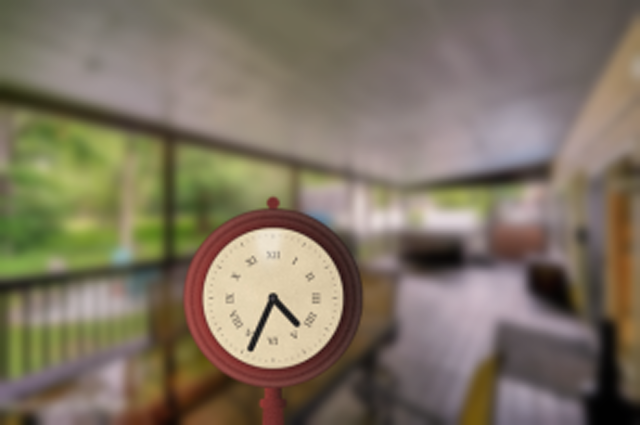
4:34
